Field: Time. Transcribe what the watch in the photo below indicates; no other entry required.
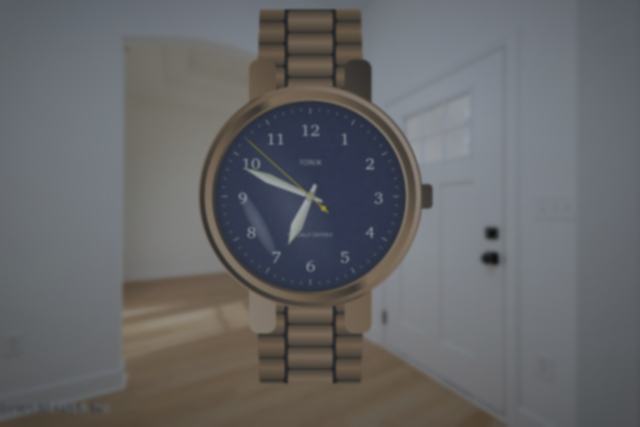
6:48:52
